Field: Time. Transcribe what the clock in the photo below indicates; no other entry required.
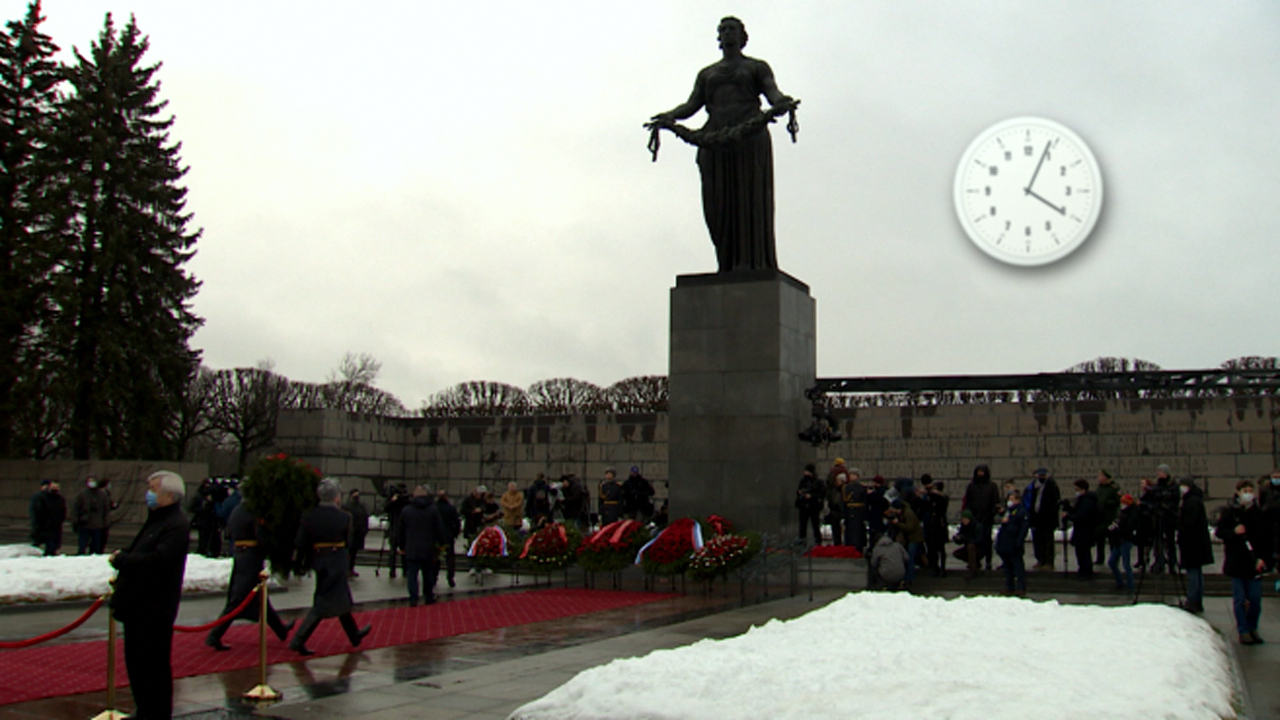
4:04
